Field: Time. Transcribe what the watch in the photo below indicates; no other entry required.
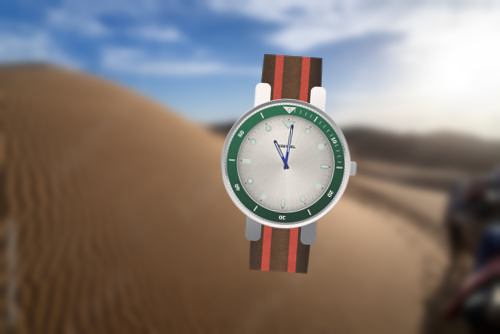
11:01
